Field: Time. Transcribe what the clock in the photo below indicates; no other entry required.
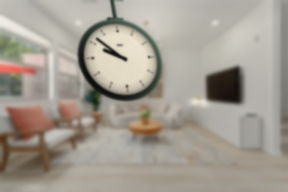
9:52
